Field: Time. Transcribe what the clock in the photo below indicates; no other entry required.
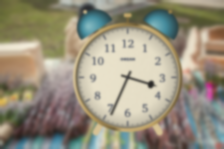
3:34
